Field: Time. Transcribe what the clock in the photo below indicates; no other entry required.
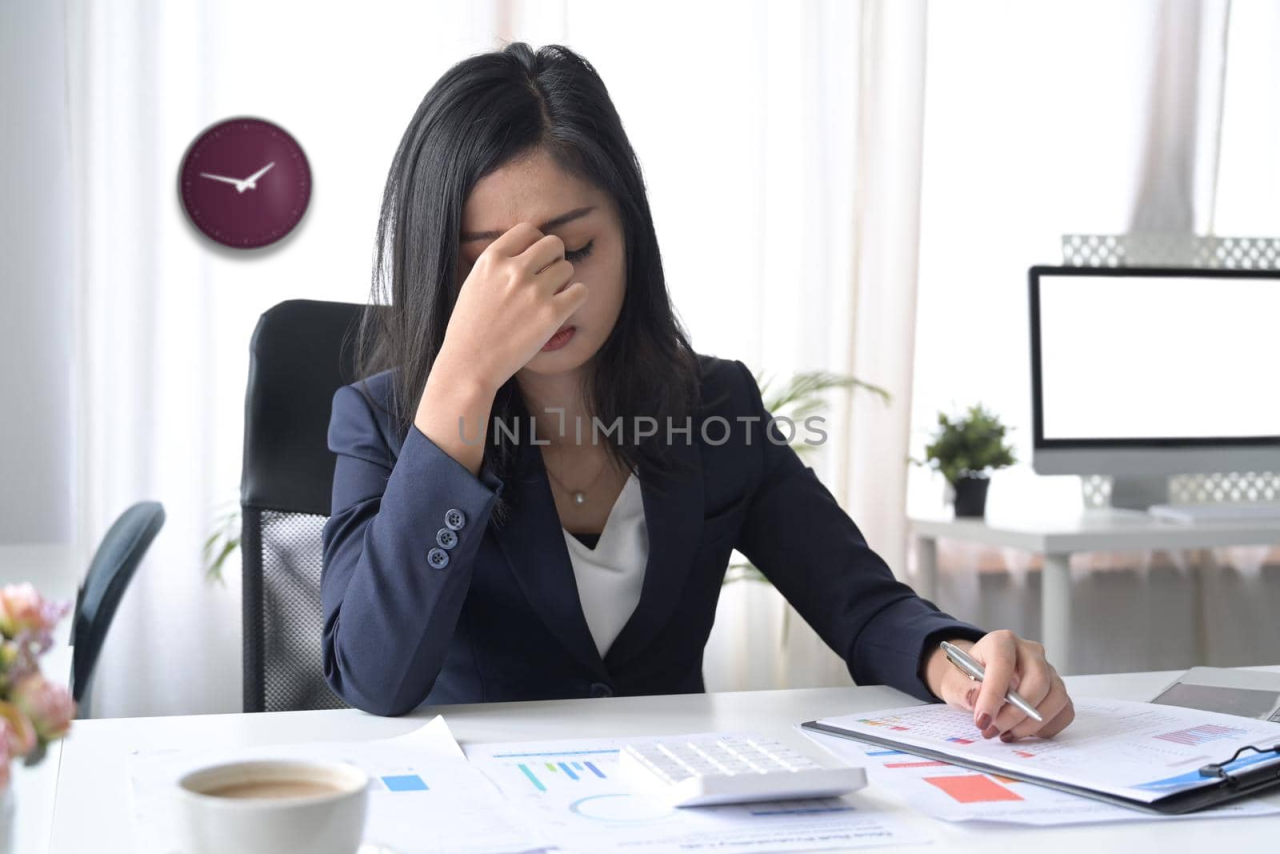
1:47
